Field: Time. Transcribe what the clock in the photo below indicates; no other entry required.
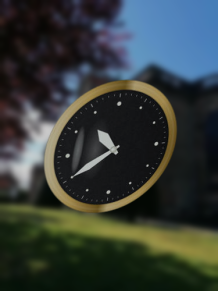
10:40
